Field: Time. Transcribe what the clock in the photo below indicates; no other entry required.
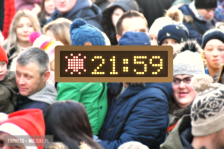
21:59
